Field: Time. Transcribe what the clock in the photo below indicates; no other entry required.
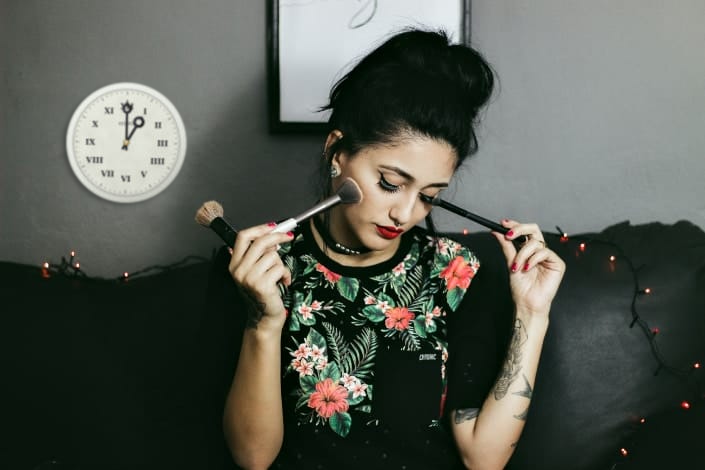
1:00
